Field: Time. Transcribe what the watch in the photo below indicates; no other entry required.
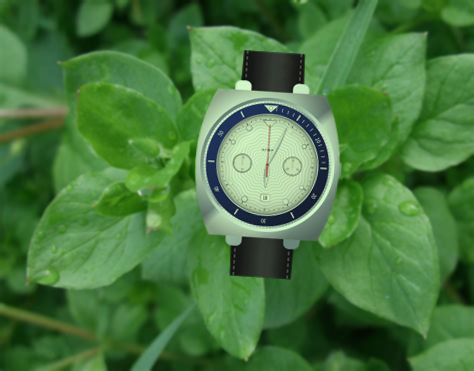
6:04
